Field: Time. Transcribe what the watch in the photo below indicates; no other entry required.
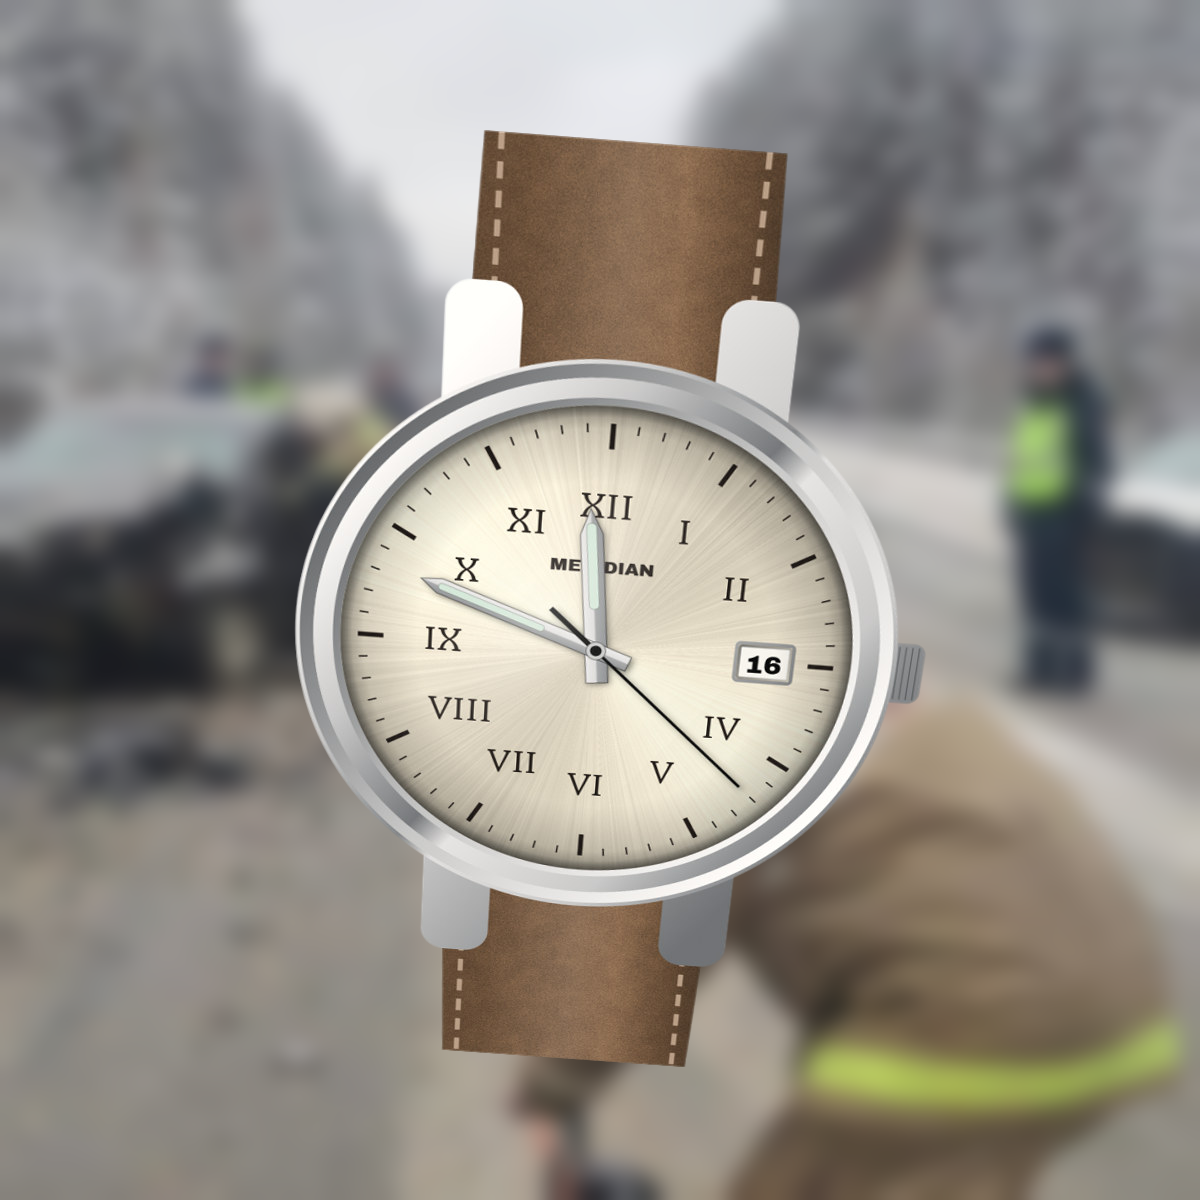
11:48:22
